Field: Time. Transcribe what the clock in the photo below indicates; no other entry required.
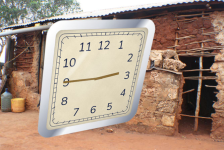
2:45
